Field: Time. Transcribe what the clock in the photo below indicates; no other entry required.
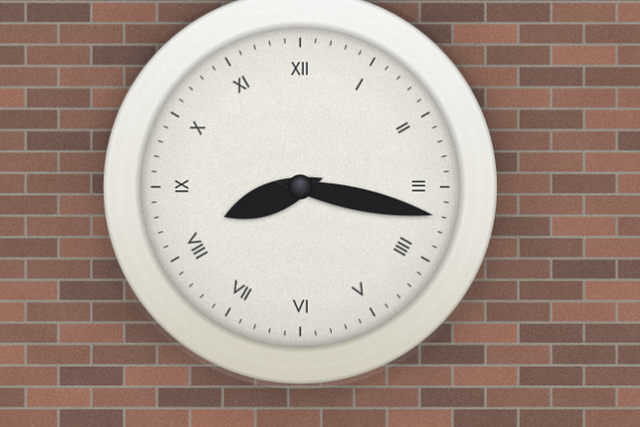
8:17
